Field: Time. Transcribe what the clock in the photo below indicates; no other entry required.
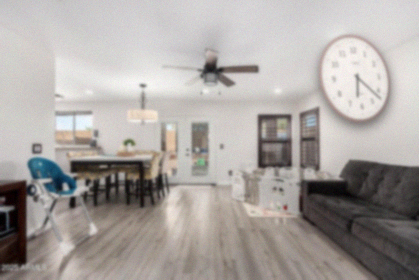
6:22
